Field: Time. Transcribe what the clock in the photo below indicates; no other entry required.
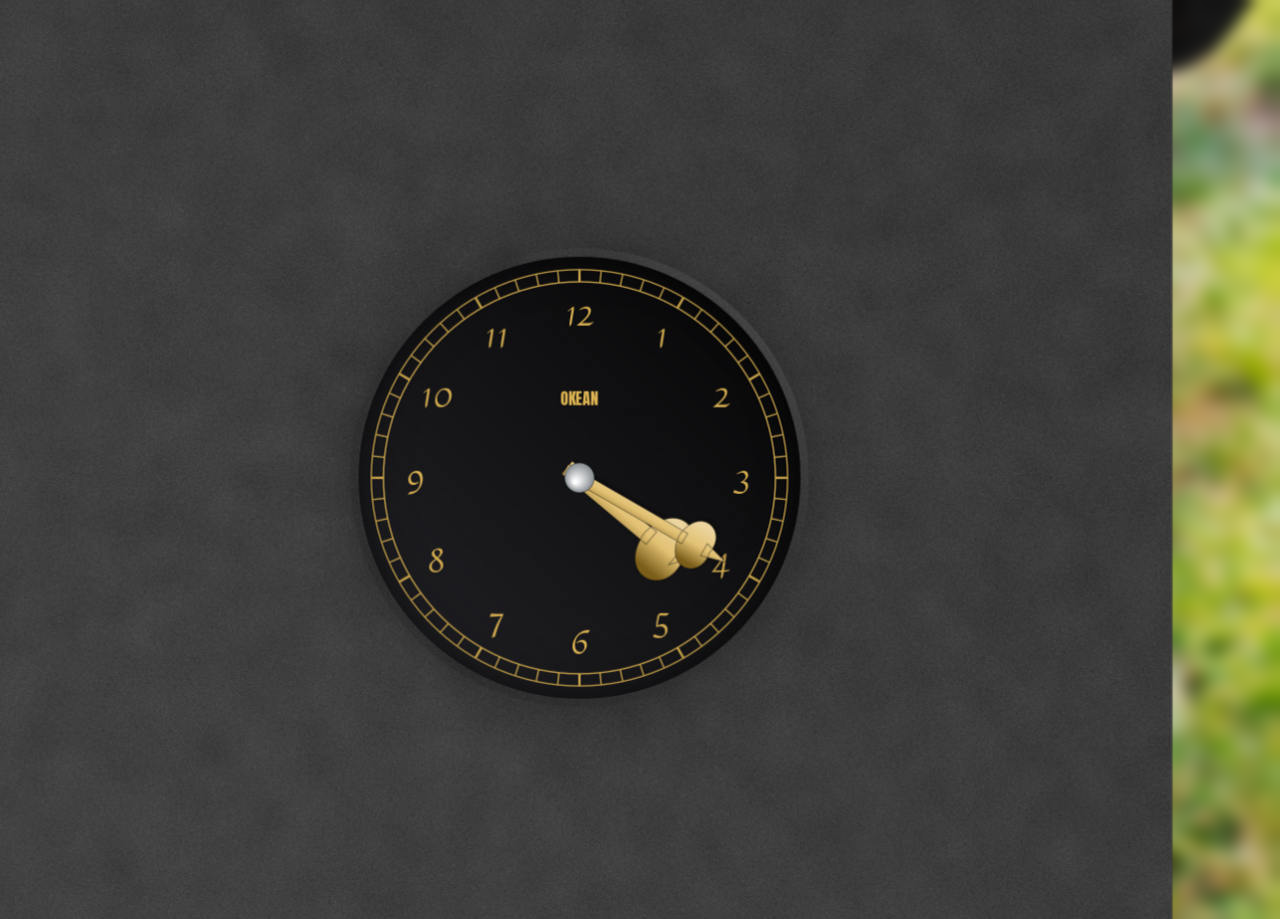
4:20
